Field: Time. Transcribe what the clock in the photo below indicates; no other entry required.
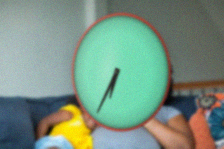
6:35
